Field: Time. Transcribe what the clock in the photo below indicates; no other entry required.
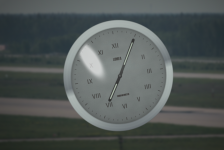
7:05
